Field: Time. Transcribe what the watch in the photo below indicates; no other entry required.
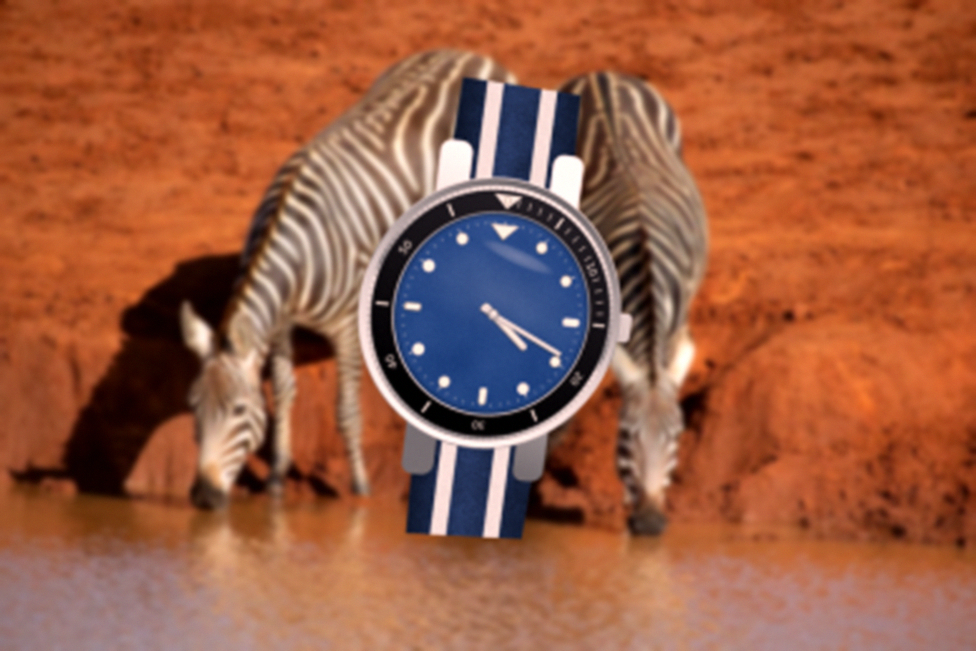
4:19
